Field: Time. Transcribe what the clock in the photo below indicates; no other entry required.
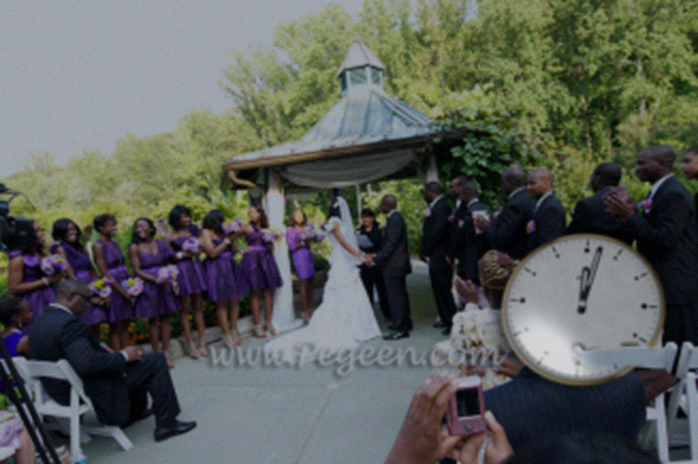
12:02
